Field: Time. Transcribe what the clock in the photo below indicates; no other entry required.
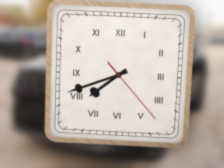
7:41:23
